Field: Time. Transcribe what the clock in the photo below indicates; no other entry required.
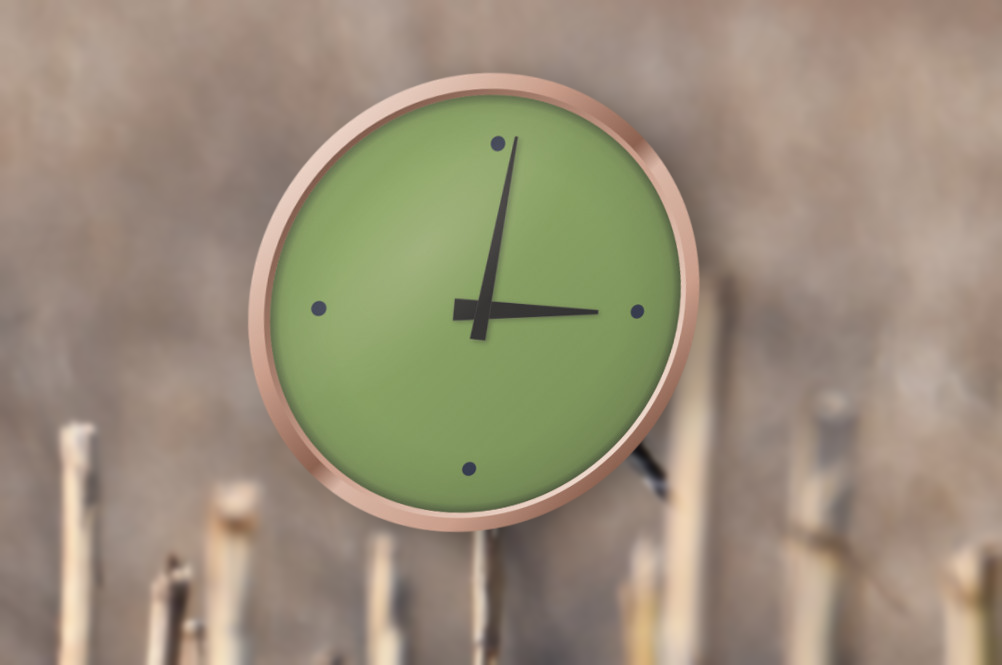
3:01
